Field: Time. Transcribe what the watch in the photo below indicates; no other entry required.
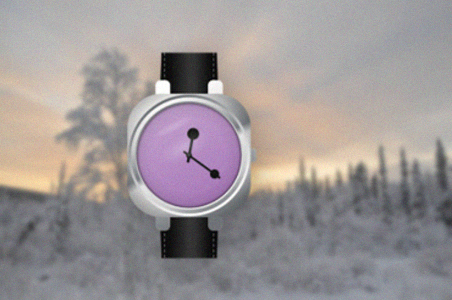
12:21
